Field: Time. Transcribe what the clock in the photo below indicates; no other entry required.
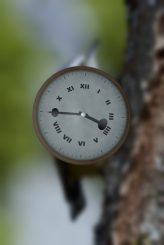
3:45
